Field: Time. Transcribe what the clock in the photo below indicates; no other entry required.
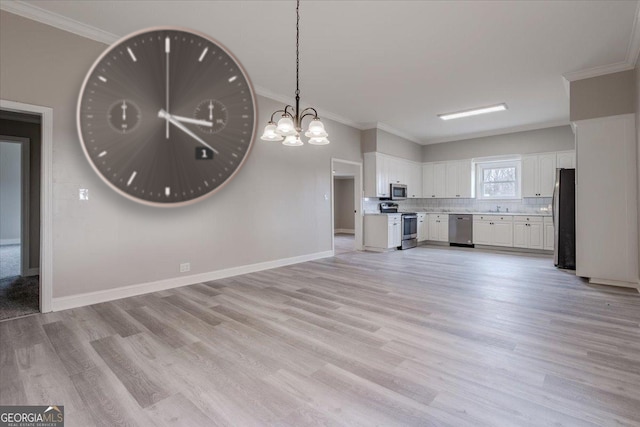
3:21
